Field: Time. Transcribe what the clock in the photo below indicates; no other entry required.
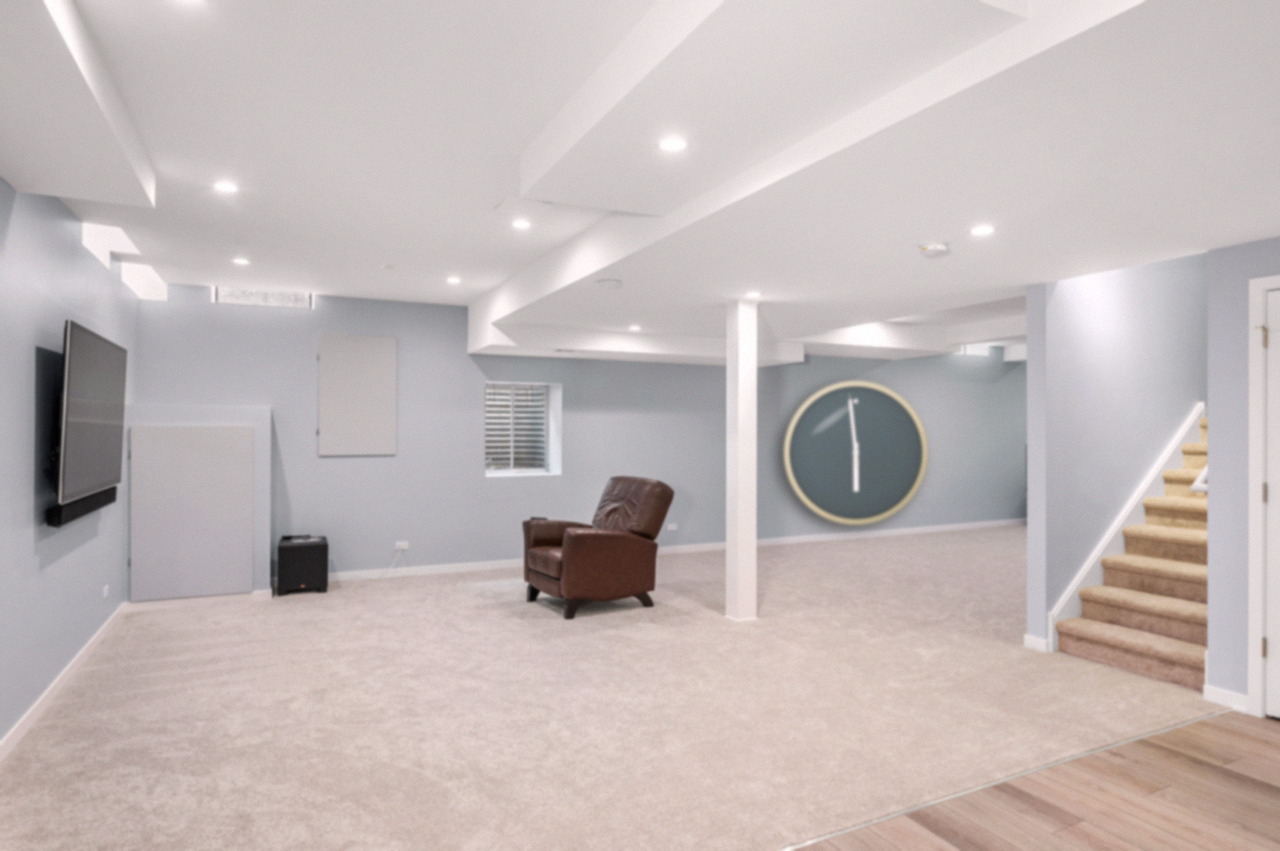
5:58:59
